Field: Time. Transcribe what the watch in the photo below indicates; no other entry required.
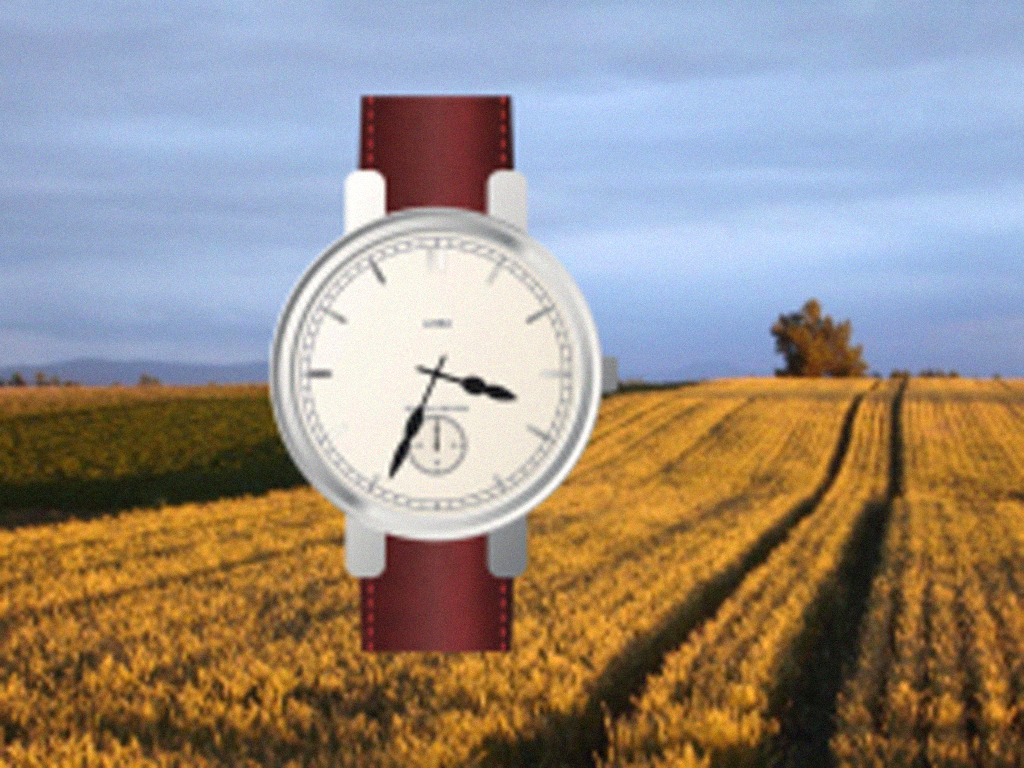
3:34
